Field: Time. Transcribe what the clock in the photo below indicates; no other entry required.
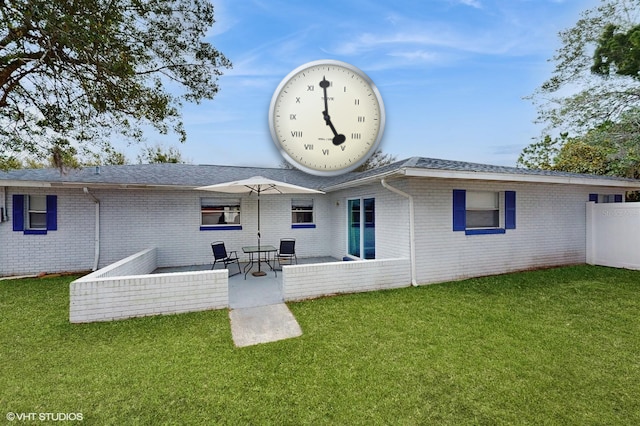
4:59
